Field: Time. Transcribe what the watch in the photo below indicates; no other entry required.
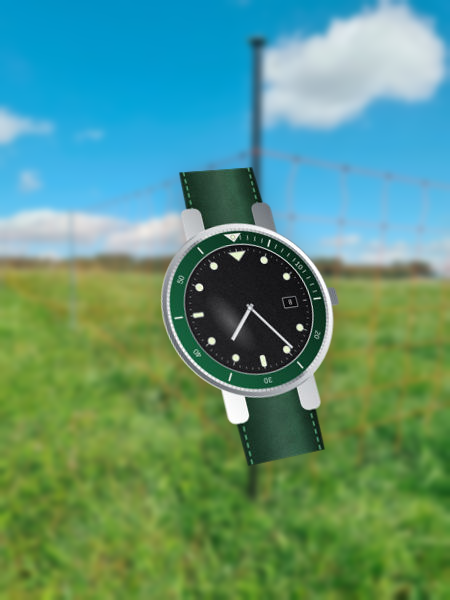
7:24
